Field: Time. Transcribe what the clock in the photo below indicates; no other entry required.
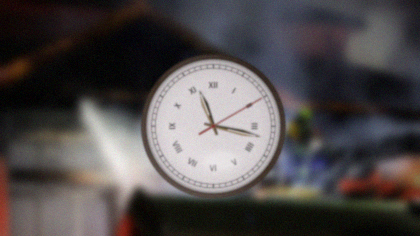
11:17:10
